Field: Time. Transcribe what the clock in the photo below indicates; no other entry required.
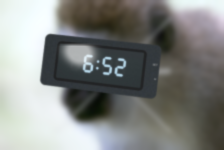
6:52
